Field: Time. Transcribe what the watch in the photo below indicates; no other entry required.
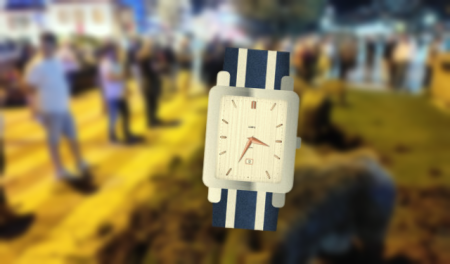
3:34
